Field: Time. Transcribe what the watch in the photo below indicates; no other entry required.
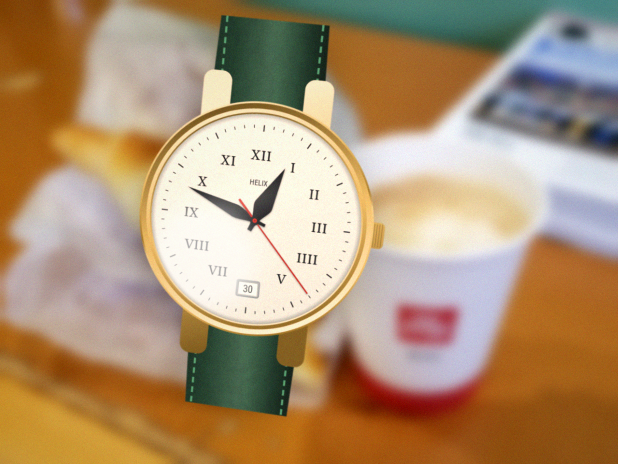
12:48:23
